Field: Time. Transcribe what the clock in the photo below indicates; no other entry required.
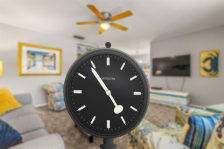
4:54
